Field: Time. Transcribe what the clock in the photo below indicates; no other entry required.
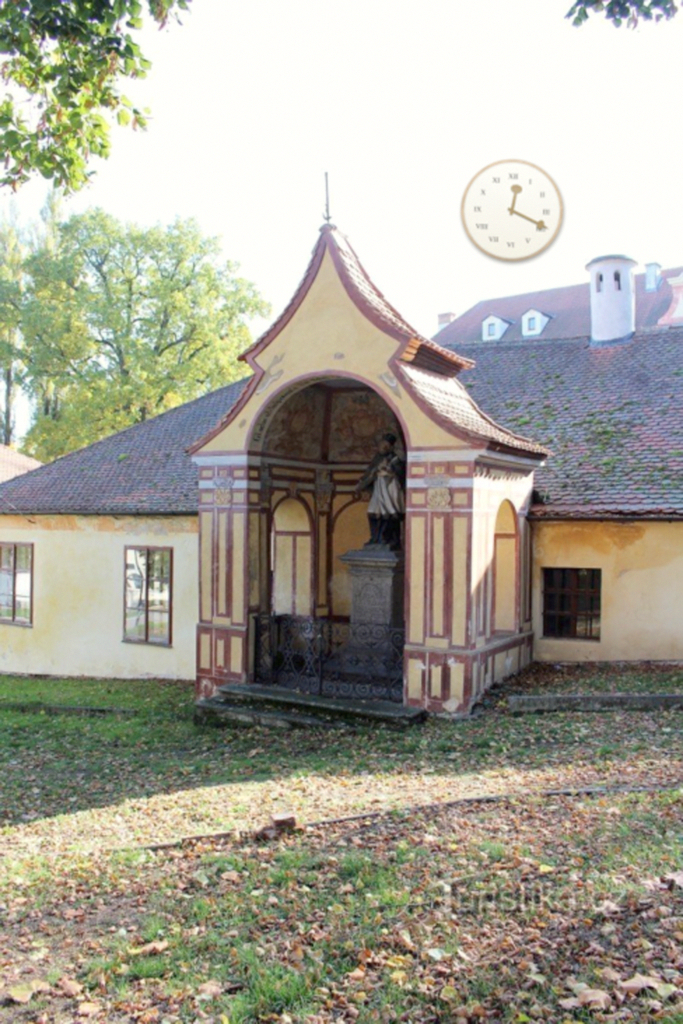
12:19
